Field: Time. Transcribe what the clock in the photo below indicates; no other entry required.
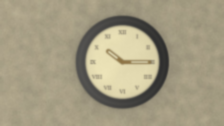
10:15
